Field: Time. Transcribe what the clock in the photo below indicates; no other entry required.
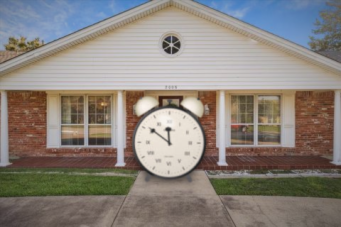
11:51
